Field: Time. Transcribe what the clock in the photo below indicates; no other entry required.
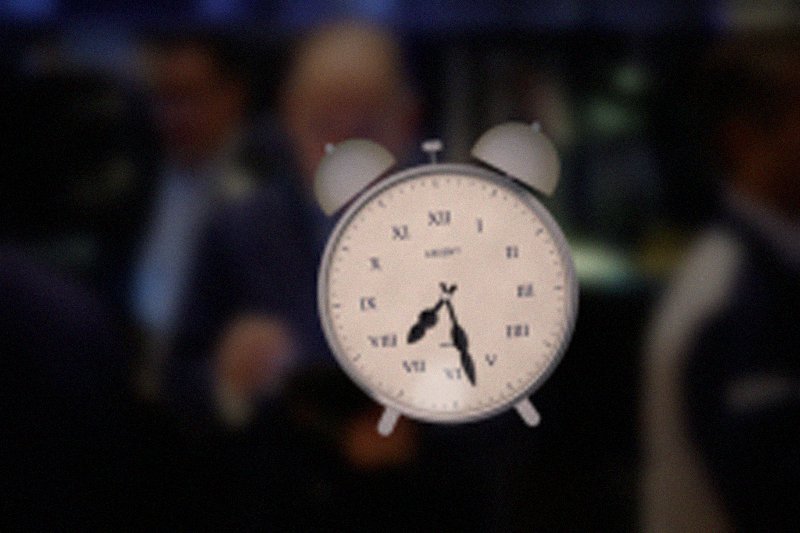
7:28
